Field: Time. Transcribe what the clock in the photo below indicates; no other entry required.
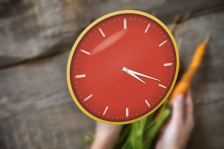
4:19
